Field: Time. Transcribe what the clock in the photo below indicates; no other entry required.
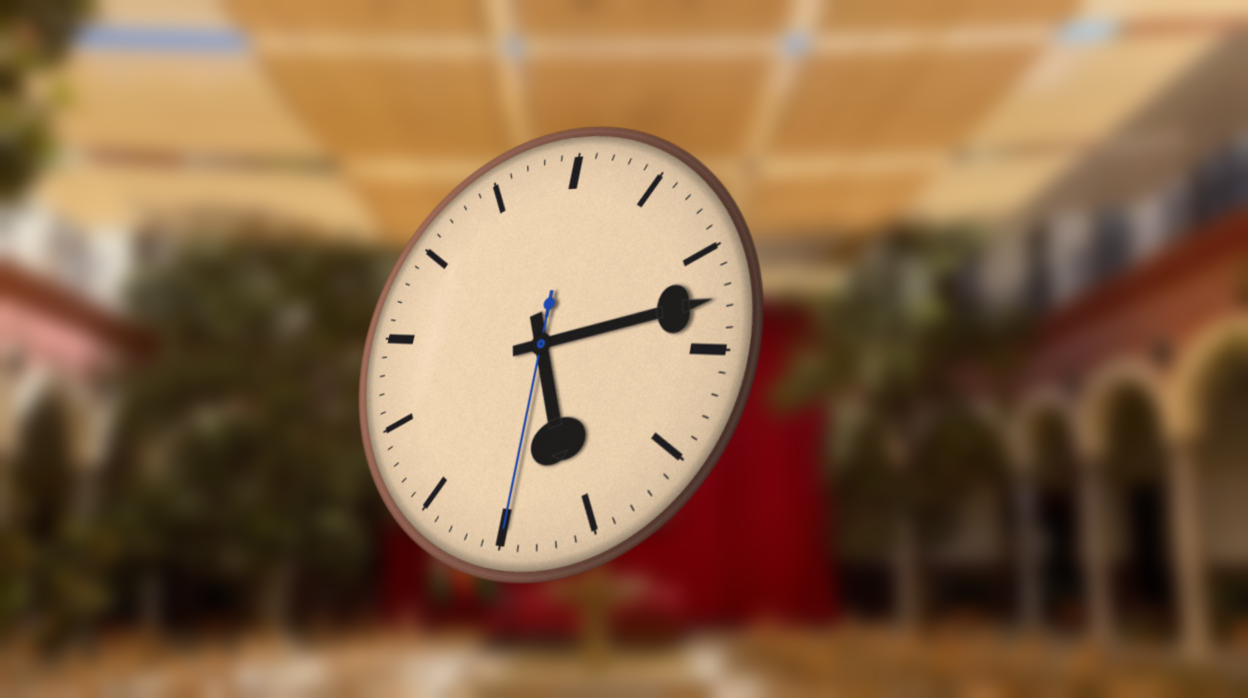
5:12:30
